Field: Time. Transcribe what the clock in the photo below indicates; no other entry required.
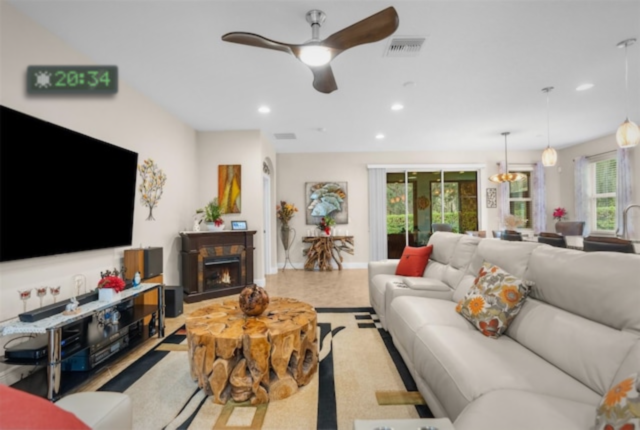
20:34
